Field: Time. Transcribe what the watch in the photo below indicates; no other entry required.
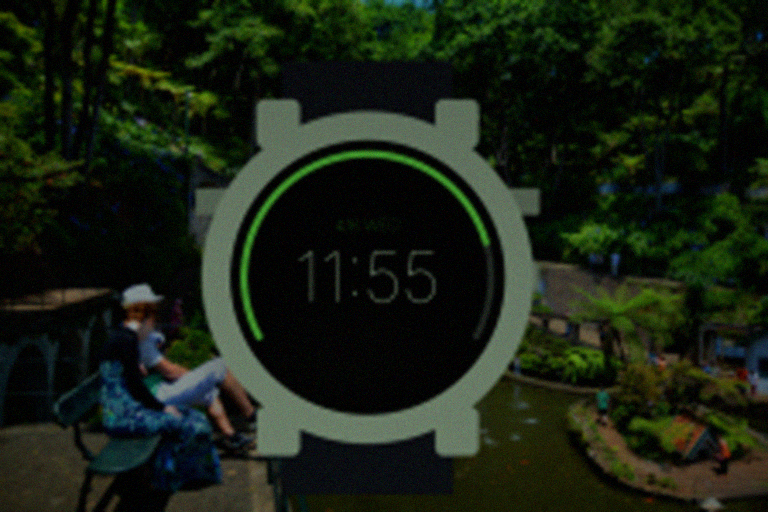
11:55
